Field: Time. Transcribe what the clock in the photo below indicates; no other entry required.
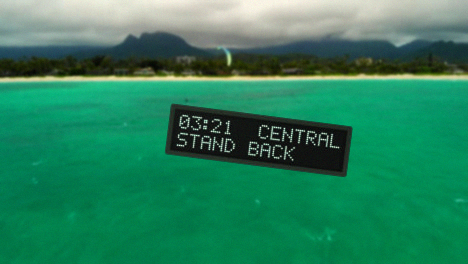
3:21
